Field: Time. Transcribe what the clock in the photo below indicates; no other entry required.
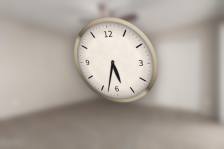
5:33
